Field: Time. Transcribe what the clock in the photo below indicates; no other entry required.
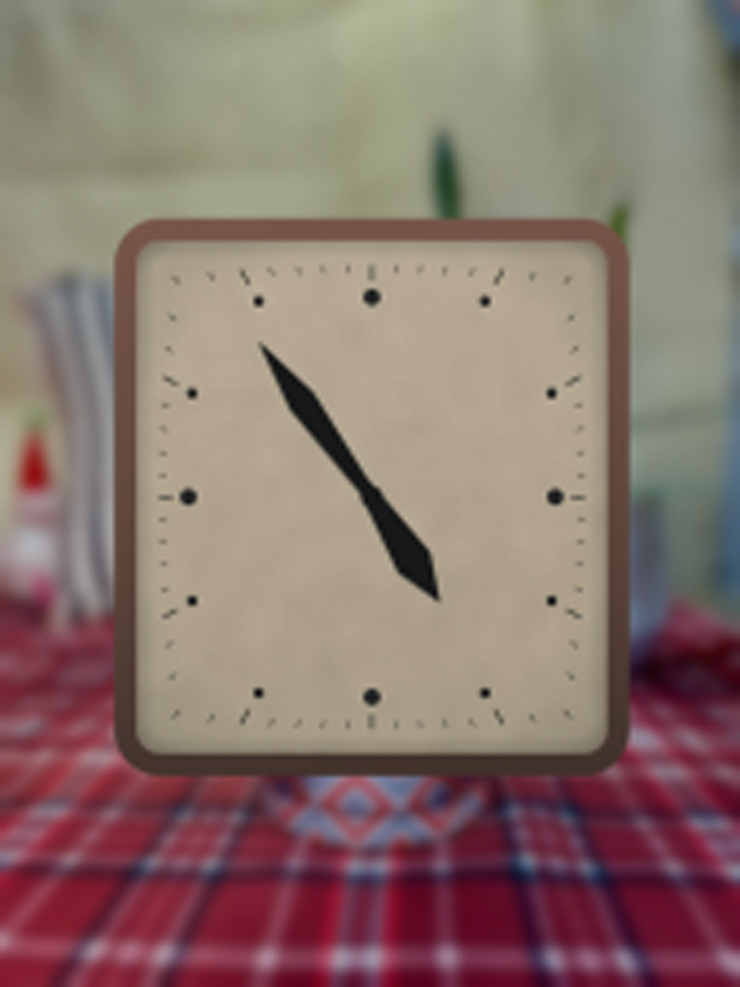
4:54
